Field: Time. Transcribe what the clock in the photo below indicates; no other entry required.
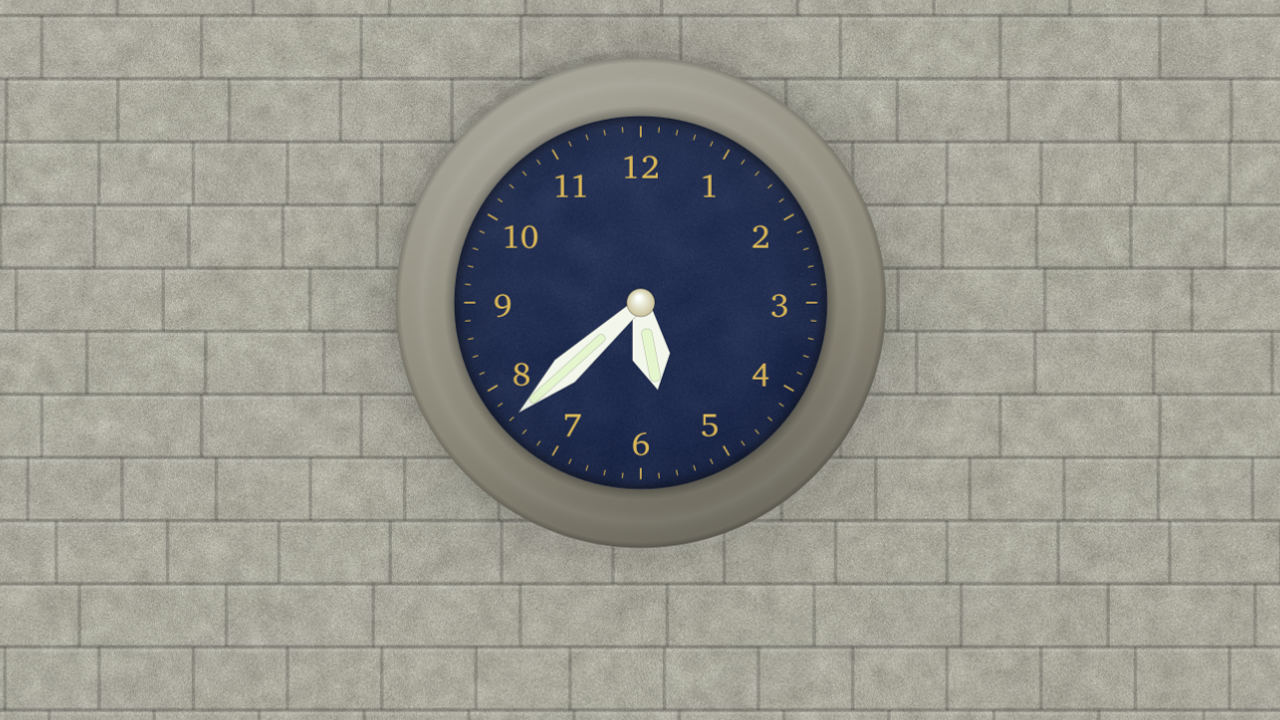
5:38
